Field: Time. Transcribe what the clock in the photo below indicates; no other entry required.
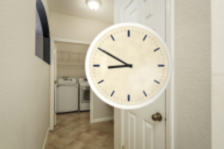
8:50
